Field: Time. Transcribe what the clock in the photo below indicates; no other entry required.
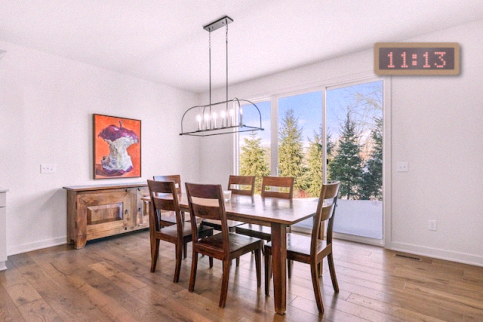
11:13
